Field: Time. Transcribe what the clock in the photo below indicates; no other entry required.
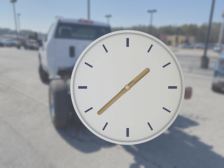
1:38
